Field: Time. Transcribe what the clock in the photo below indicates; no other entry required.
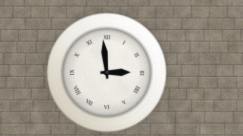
2:59
